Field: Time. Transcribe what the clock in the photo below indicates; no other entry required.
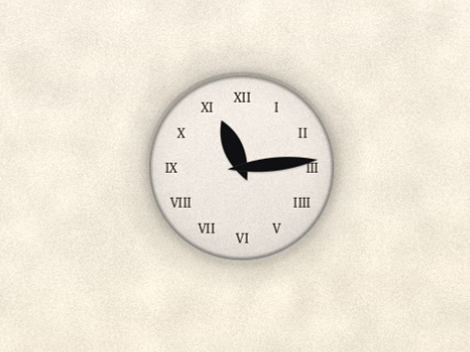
11:14
